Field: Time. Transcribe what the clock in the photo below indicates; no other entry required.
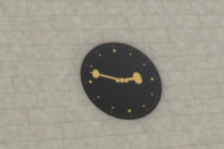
2:48
